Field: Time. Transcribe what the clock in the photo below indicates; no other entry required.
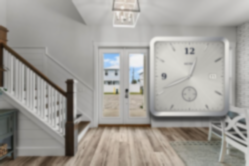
12:41
